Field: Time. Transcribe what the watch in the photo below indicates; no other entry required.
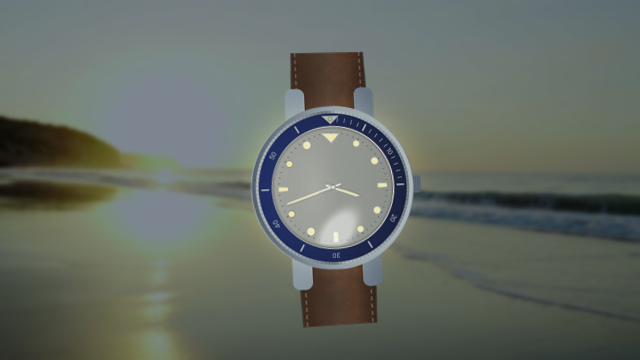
3:42
